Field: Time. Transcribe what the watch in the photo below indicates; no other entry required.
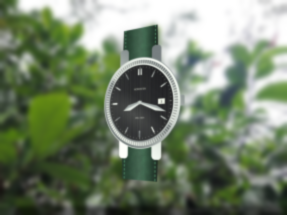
8:18
